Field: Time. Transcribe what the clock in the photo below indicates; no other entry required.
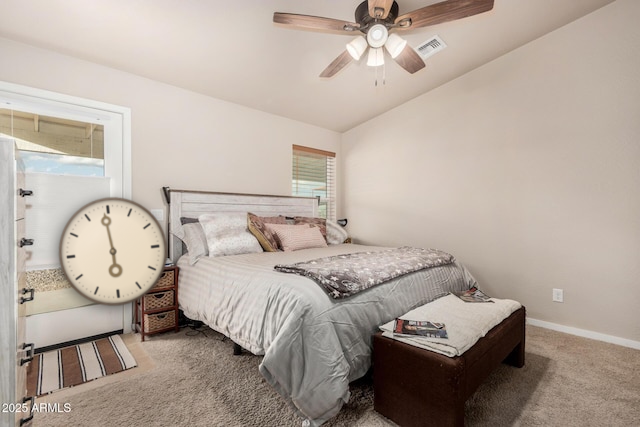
5:59
